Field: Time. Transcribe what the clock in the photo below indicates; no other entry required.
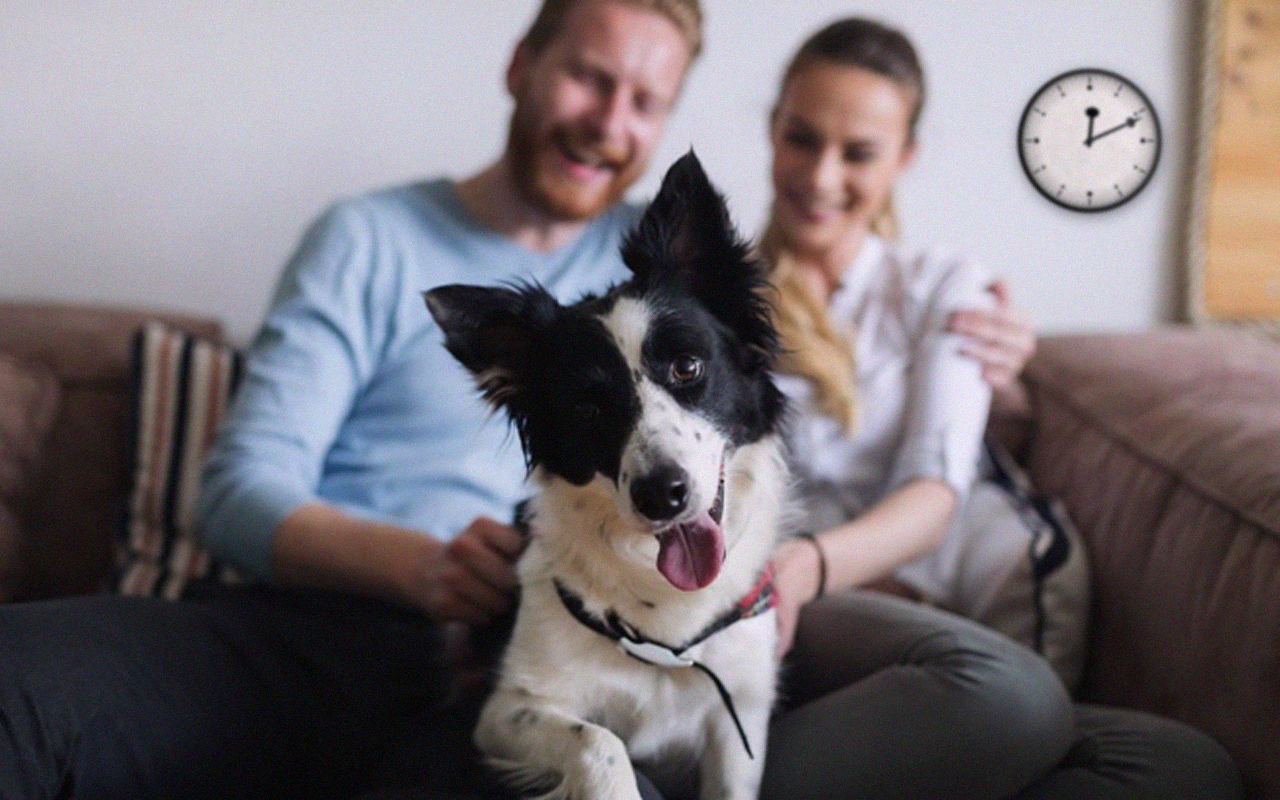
12:11
